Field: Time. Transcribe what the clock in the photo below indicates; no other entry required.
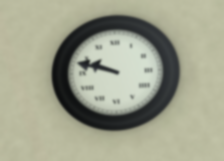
9:48
